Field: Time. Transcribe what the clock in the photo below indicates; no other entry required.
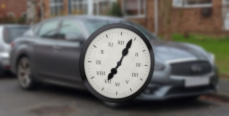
7:04
